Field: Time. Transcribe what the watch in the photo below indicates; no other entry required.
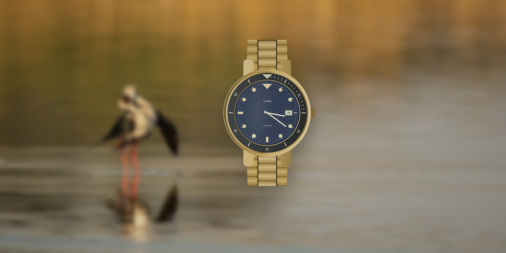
3:21
